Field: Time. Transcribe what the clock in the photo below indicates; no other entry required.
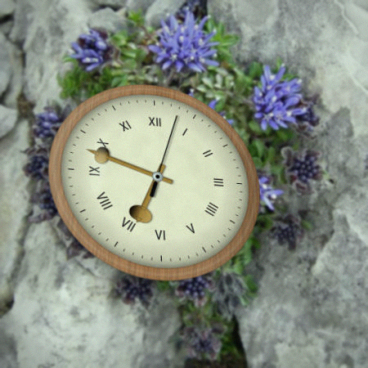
6:48:03
